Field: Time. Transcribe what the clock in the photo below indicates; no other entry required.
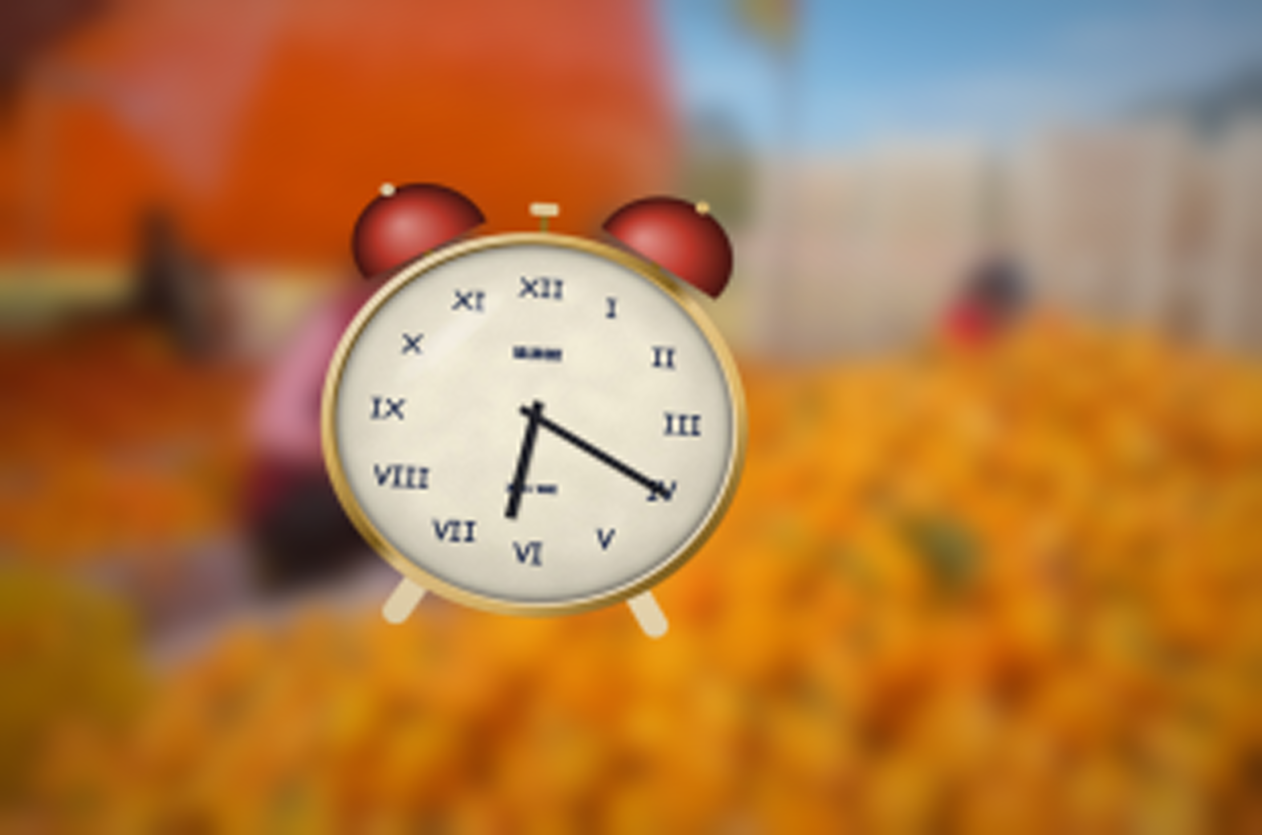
6:20
